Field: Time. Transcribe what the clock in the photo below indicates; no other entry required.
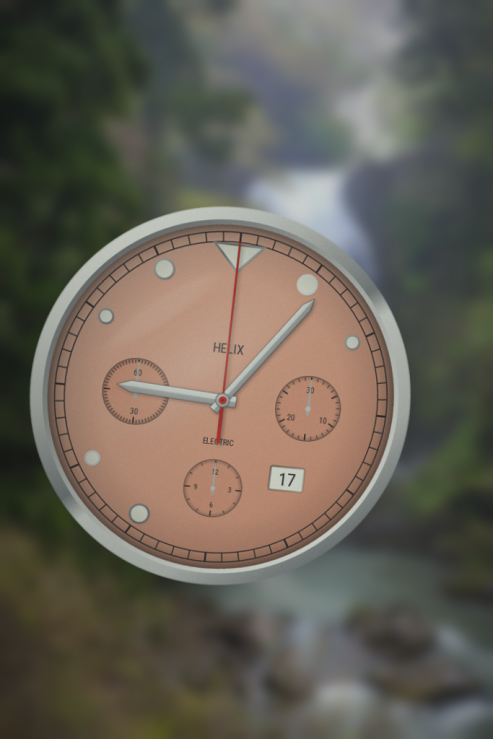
9:06:00
